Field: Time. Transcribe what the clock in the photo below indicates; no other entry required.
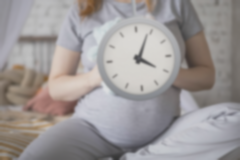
4:04
